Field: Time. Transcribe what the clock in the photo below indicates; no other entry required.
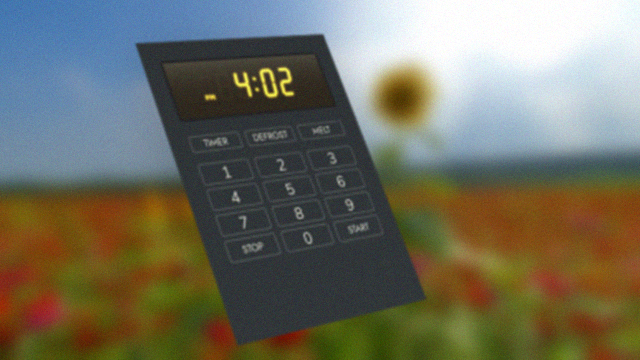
4:02
